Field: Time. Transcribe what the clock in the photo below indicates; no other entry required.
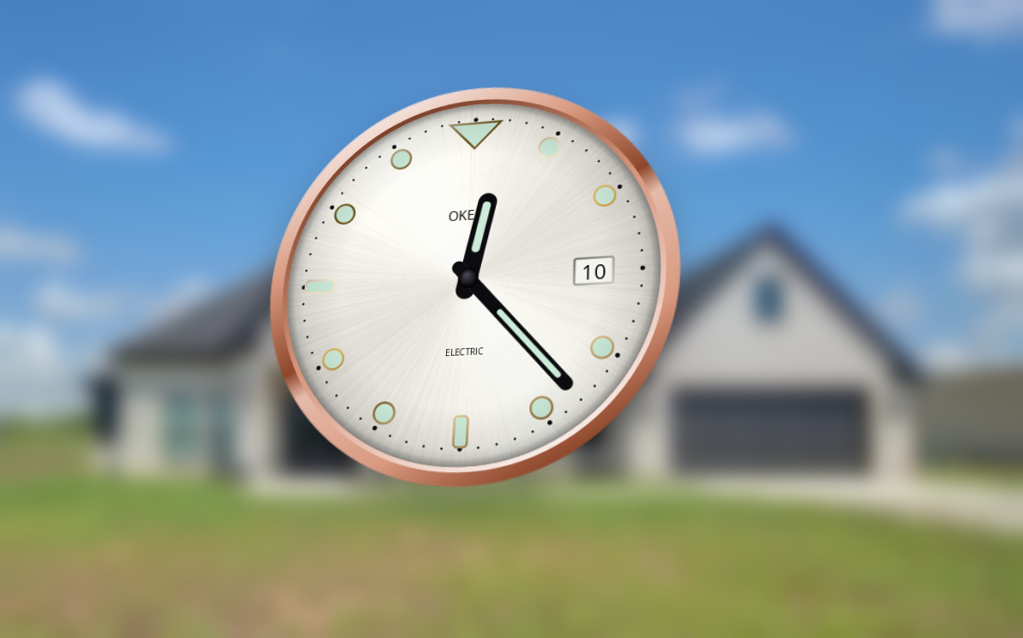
12:23
